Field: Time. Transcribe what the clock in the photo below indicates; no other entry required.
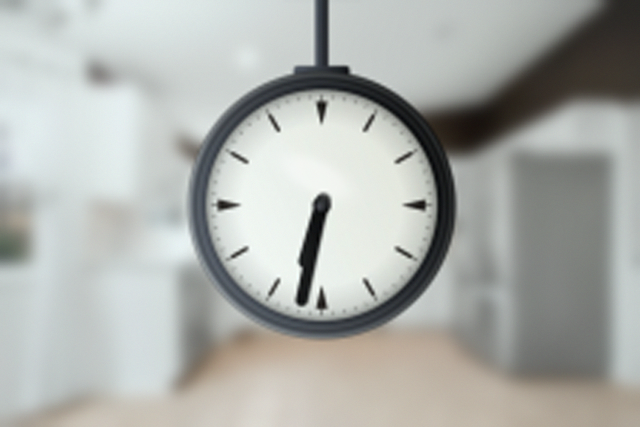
6:32
